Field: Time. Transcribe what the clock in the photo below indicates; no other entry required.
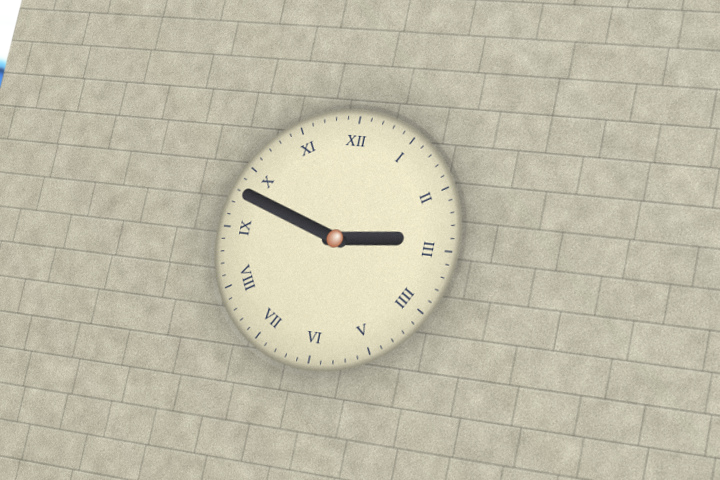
2:48
